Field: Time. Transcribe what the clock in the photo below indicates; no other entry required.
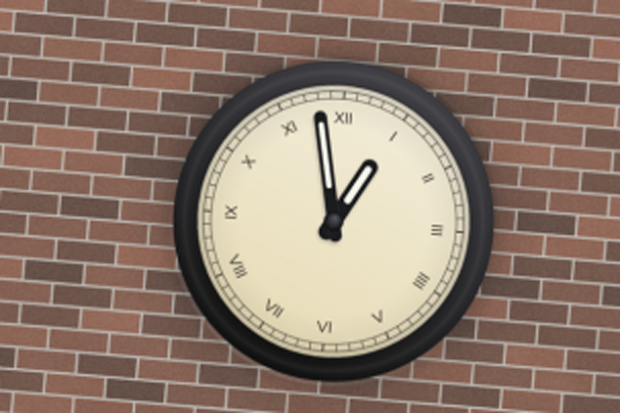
12:58
